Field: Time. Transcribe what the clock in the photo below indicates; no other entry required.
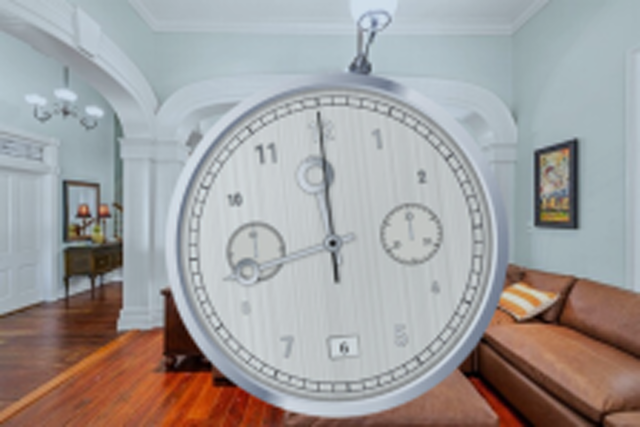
11:43
